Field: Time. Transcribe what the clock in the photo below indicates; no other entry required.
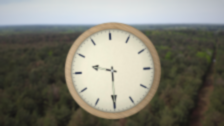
9:30
